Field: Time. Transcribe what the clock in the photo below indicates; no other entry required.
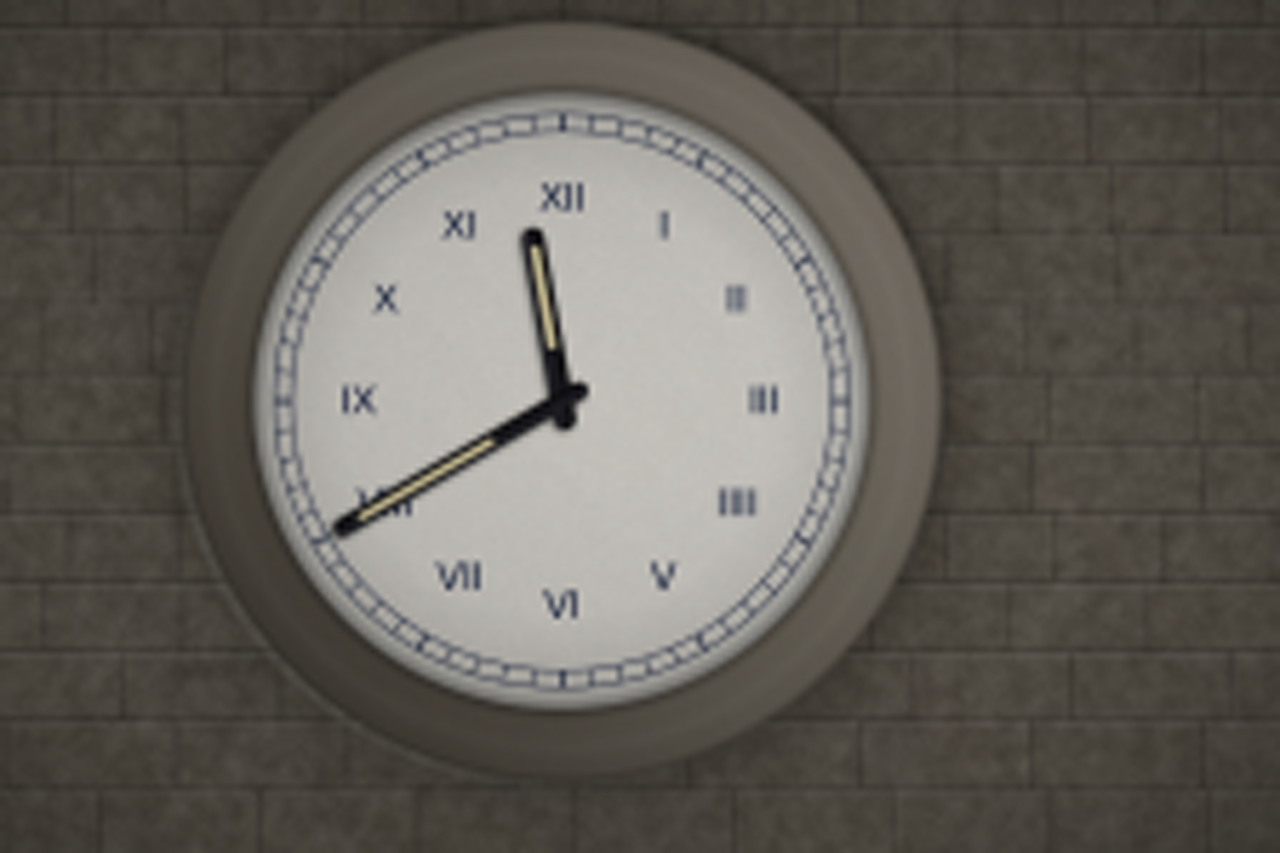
11:40
